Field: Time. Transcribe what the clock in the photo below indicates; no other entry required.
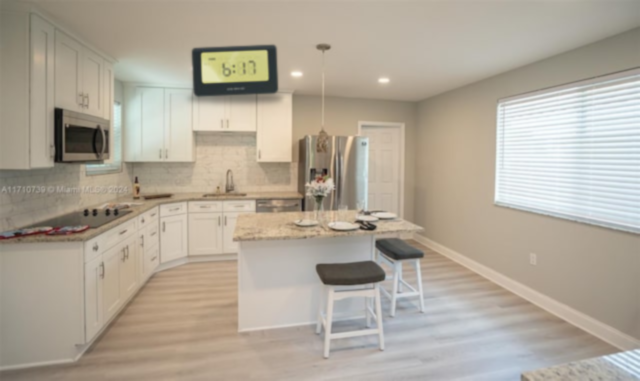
6:17
